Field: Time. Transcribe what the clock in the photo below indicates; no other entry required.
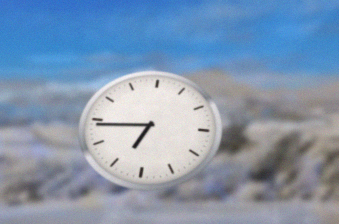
6:44
